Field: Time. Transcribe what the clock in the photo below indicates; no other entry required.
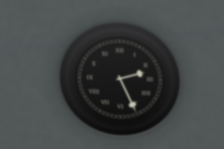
2:26
